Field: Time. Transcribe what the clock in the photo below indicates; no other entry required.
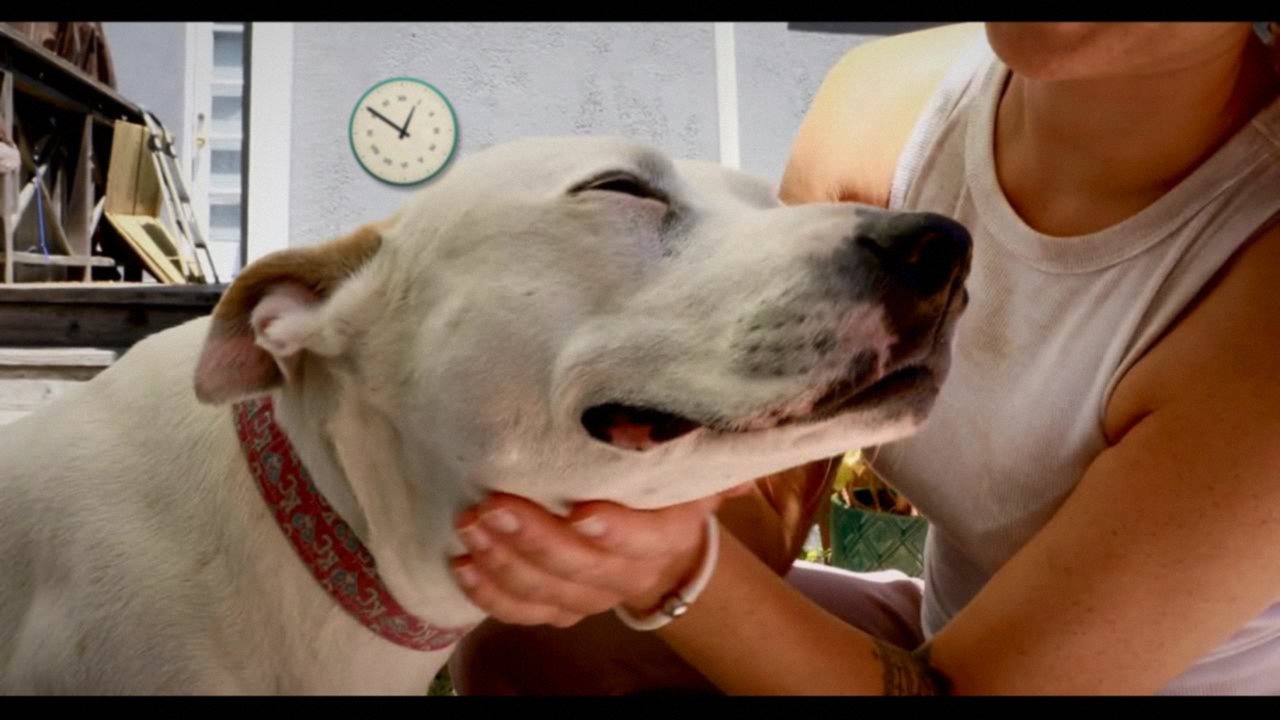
12:51
